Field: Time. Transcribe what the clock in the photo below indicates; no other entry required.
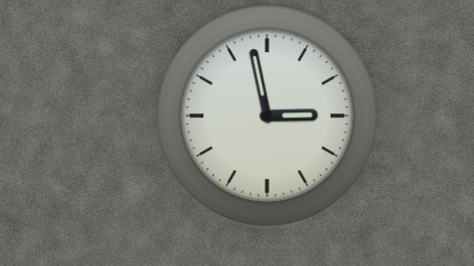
2:58
